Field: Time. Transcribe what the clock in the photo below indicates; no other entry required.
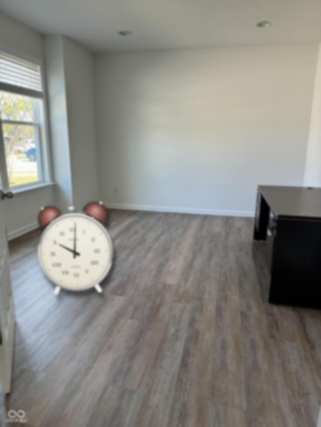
10:01
